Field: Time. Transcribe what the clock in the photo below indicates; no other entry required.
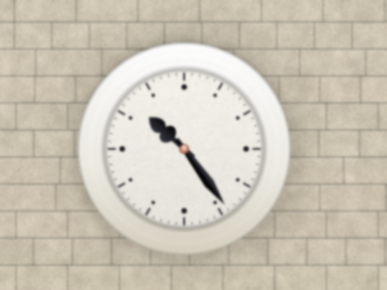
10:24
